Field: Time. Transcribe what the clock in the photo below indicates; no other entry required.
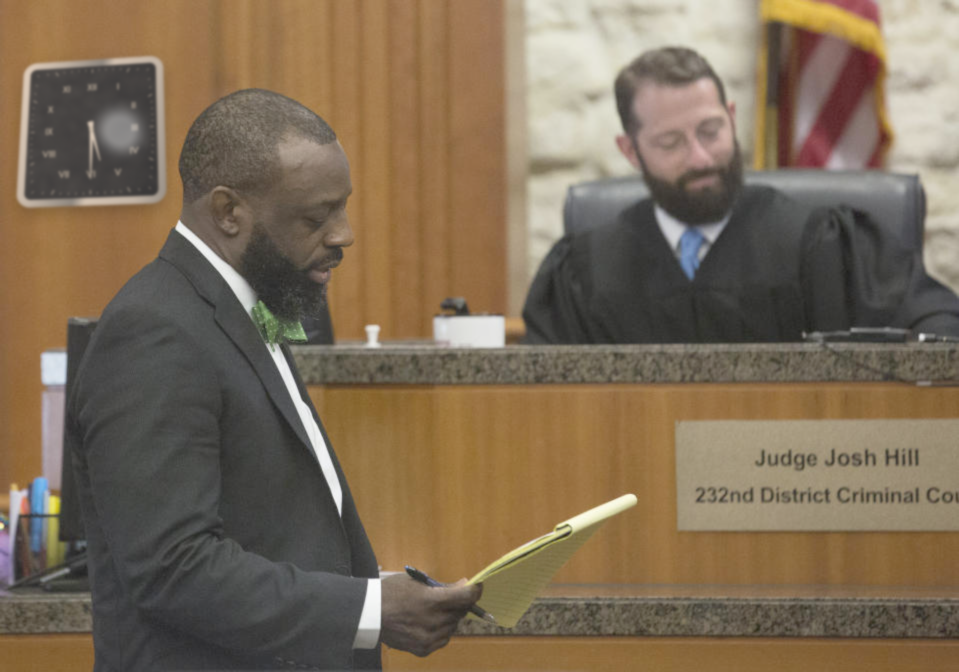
5:30
